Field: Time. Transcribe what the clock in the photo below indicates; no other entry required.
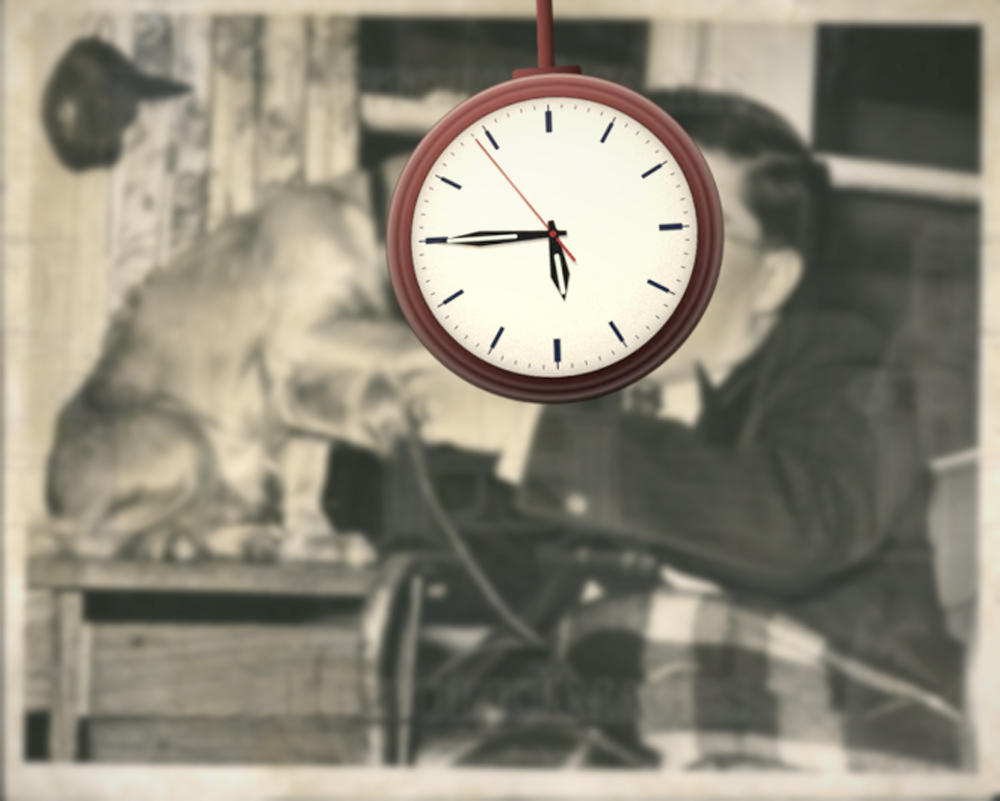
5:44:54
